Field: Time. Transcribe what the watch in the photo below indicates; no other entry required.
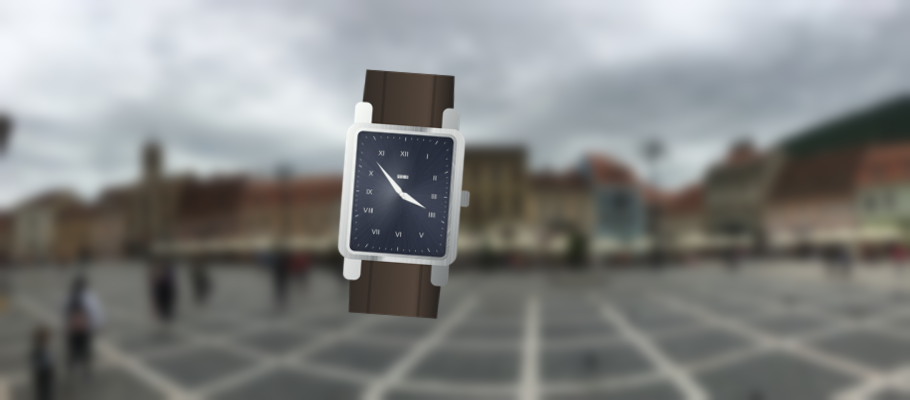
3:53
